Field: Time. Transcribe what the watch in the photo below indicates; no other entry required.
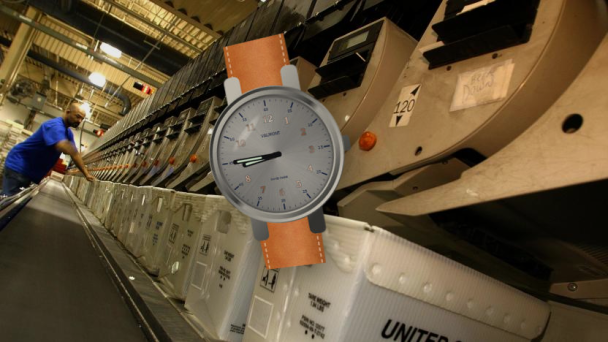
8:45
